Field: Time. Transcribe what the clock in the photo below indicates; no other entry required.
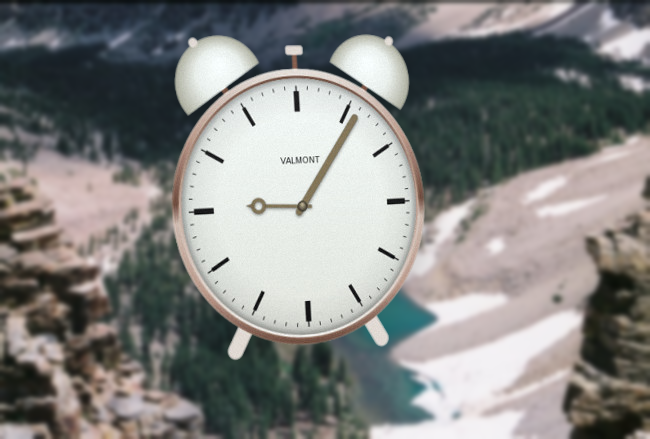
9:06
